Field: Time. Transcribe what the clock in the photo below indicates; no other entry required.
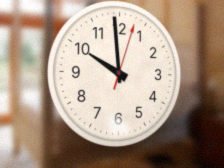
9:59:03
